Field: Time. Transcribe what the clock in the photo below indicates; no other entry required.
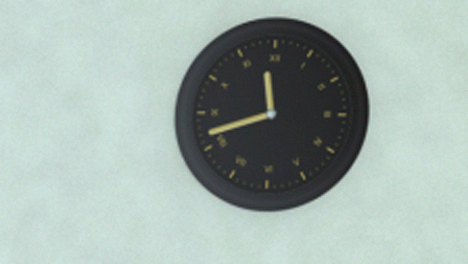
11:42
